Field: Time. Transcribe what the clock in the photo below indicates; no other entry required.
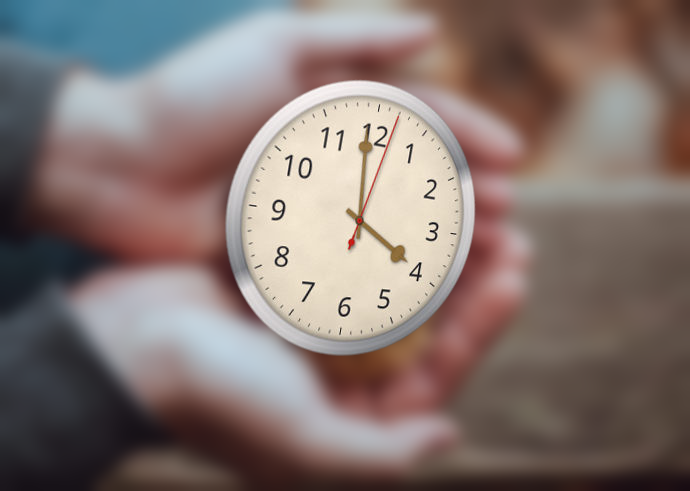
3:59:02
